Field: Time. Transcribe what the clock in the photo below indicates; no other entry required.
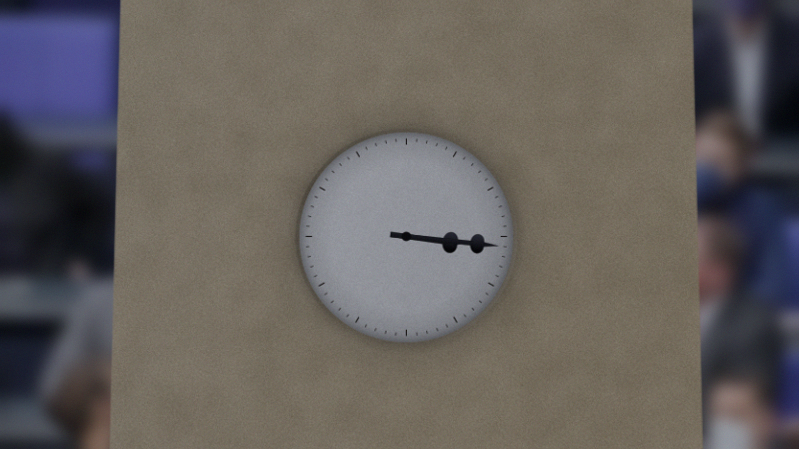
3:16
